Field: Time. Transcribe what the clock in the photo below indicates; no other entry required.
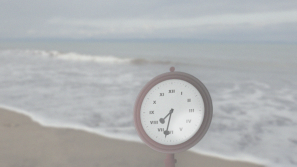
7:32
